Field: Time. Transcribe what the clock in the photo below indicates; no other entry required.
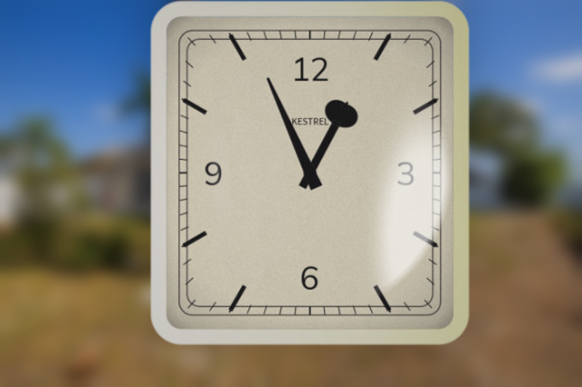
12:56
